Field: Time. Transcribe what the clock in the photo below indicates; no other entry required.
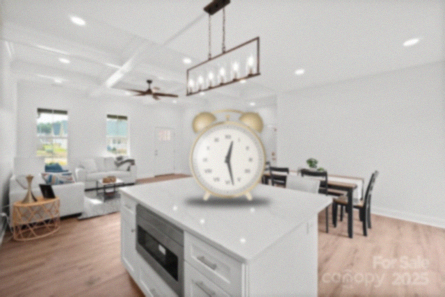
12:28
